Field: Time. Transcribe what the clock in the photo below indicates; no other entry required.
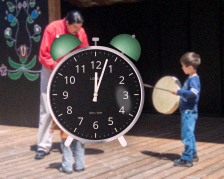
12:03
